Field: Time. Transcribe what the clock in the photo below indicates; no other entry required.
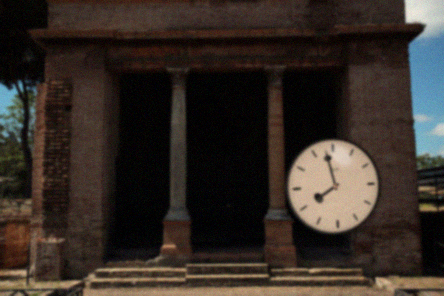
7:58
